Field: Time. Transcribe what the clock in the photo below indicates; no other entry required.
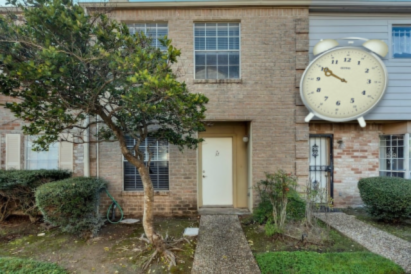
9:50
